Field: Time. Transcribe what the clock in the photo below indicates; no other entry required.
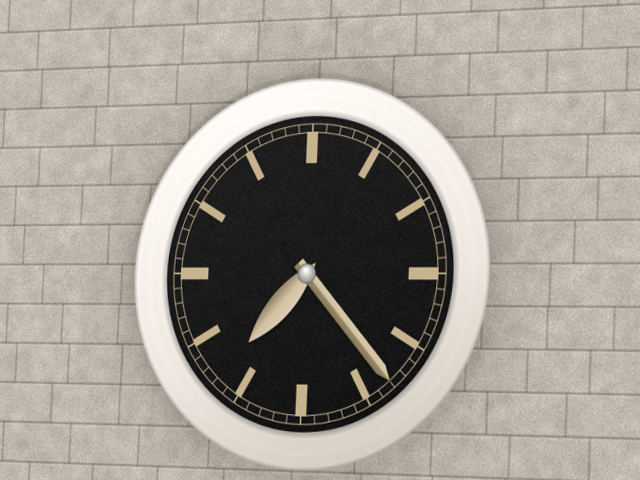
7:23
